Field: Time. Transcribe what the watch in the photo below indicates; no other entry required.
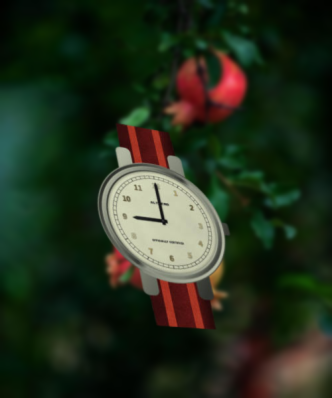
9:00
